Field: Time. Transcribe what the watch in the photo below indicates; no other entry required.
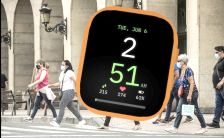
2:51
